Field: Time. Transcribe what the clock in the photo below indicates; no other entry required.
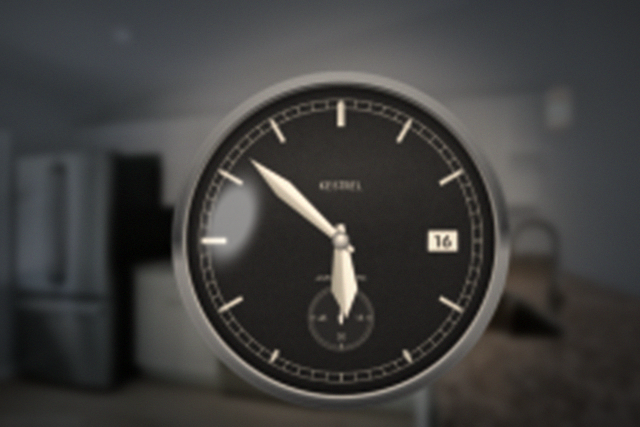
5:52
